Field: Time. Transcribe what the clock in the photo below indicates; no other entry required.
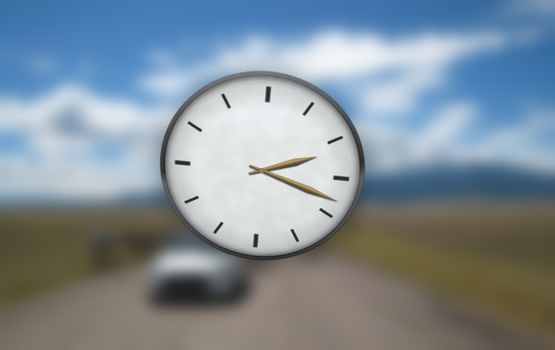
2:18
